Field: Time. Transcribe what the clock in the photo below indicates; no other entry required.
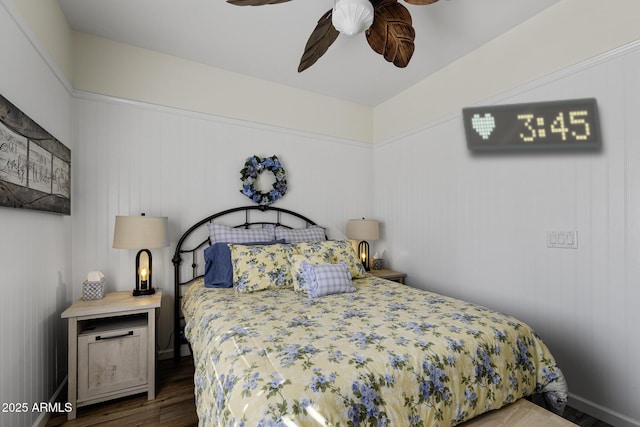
3:45
